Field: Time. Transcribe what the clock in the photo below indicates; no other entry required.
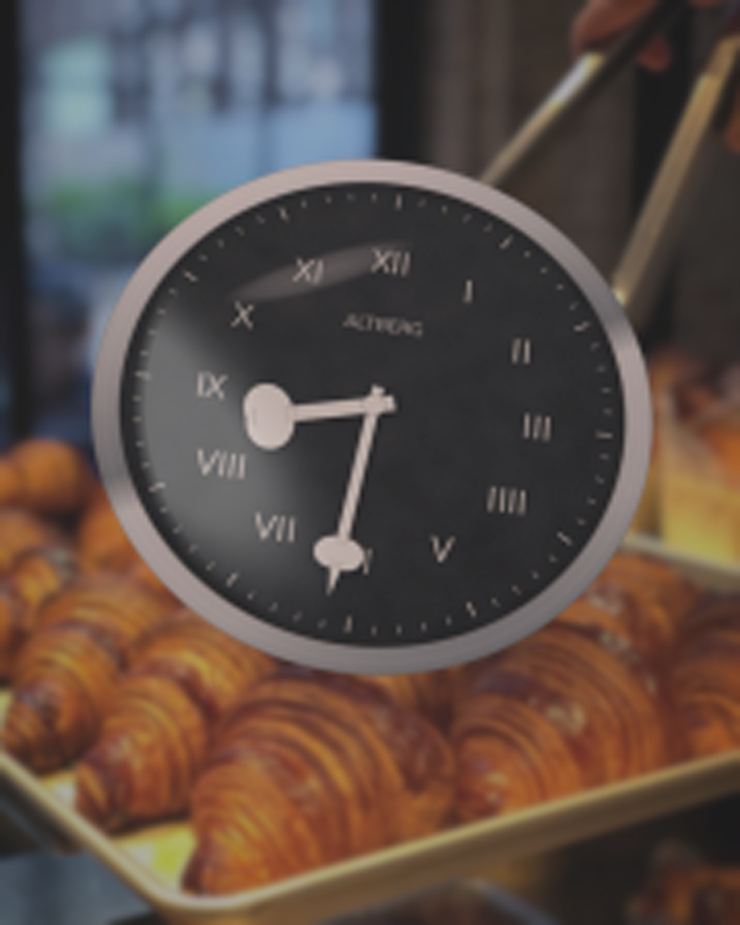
8:31
